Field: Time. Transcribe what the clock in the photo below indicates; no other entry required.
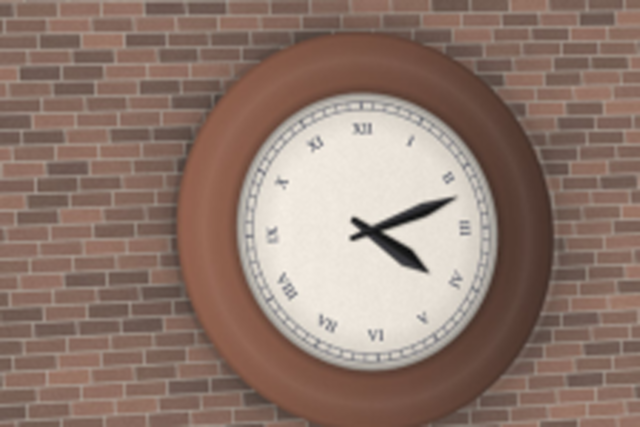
4:12
